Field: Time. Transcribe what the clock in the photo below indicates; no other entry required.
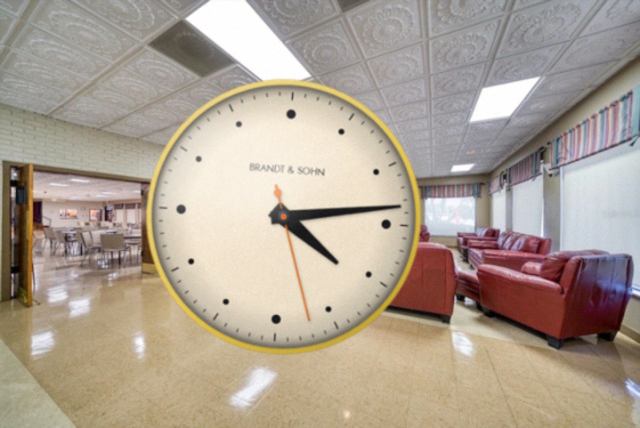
4:13:27
